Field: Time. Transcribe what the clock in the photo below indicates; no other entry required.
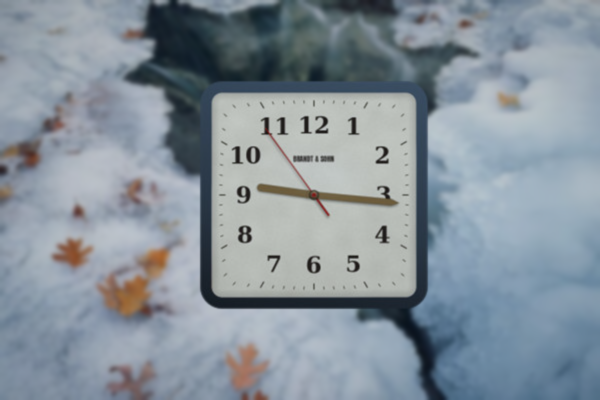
9:15:54
